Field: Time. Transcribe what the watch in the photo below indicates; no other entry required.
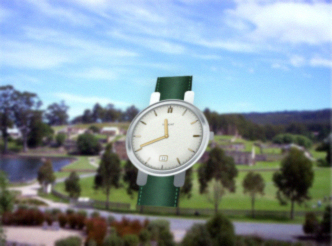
11:41
